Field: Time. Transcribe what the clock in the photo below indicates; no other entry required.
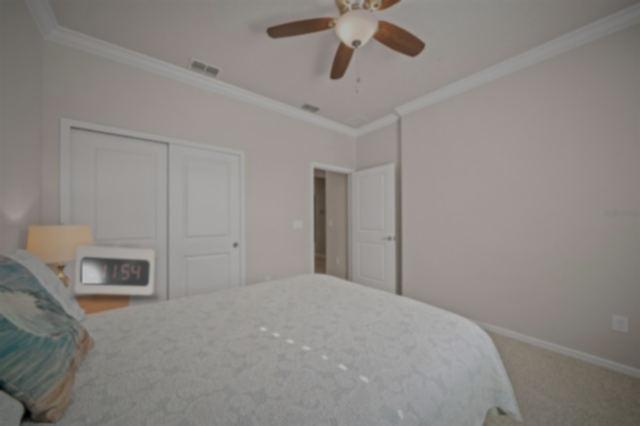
11:54
